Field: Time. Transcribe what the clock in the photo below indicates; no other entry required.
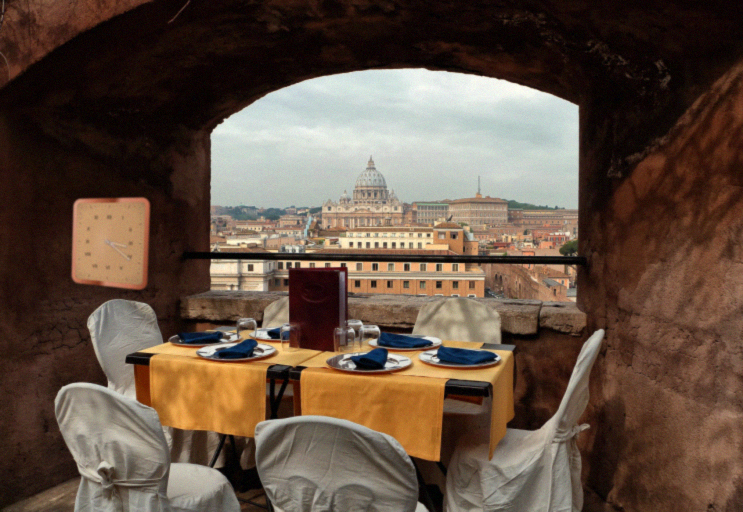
3:21
